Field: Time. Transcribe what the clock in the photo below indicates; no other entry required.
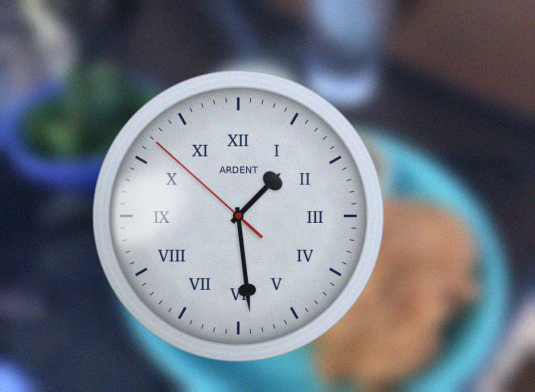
1:28:52
